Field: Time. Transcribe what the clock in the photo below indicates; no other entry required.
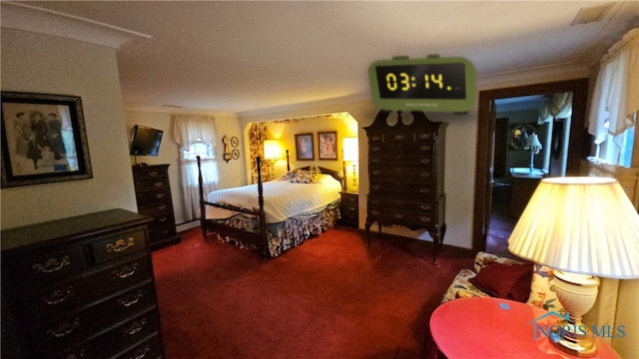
3:14
